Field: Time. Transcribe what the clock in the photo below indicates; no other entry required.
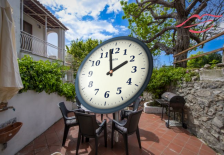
1:58
